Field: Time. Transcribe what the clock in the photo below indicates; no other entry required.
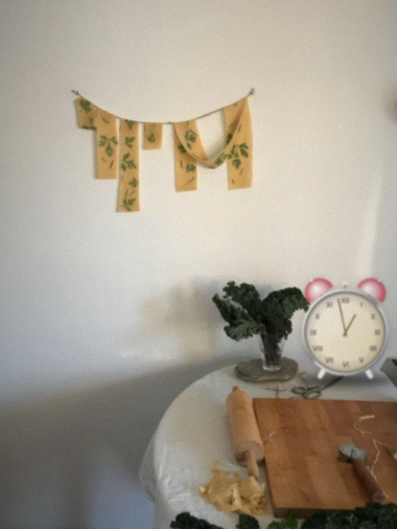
12:58
